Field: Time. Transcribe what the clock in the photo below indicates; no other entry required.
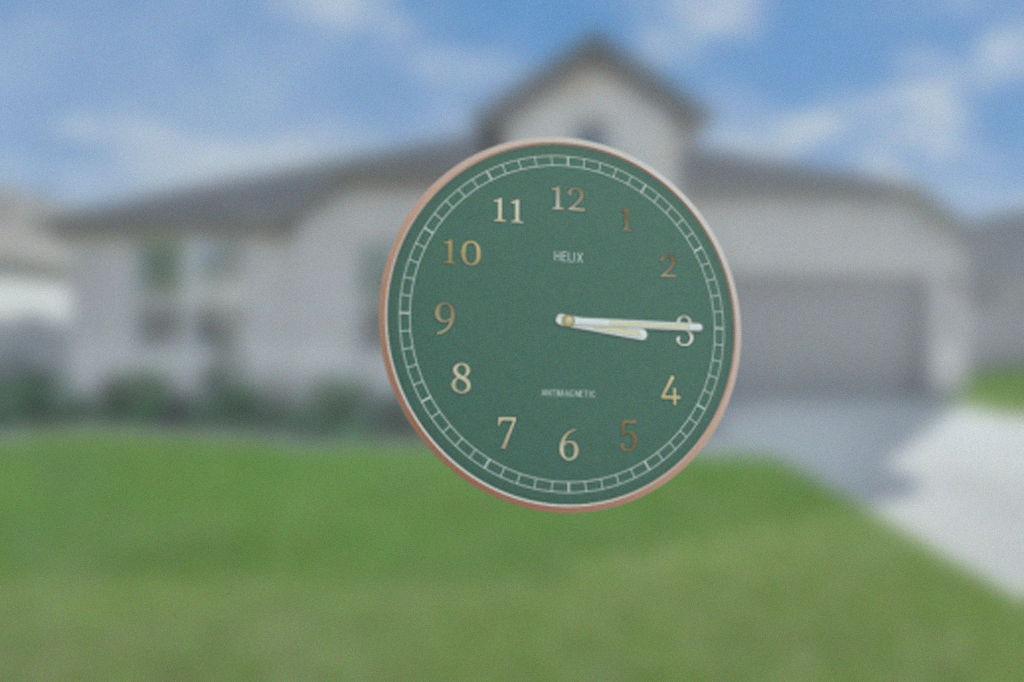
3:15
